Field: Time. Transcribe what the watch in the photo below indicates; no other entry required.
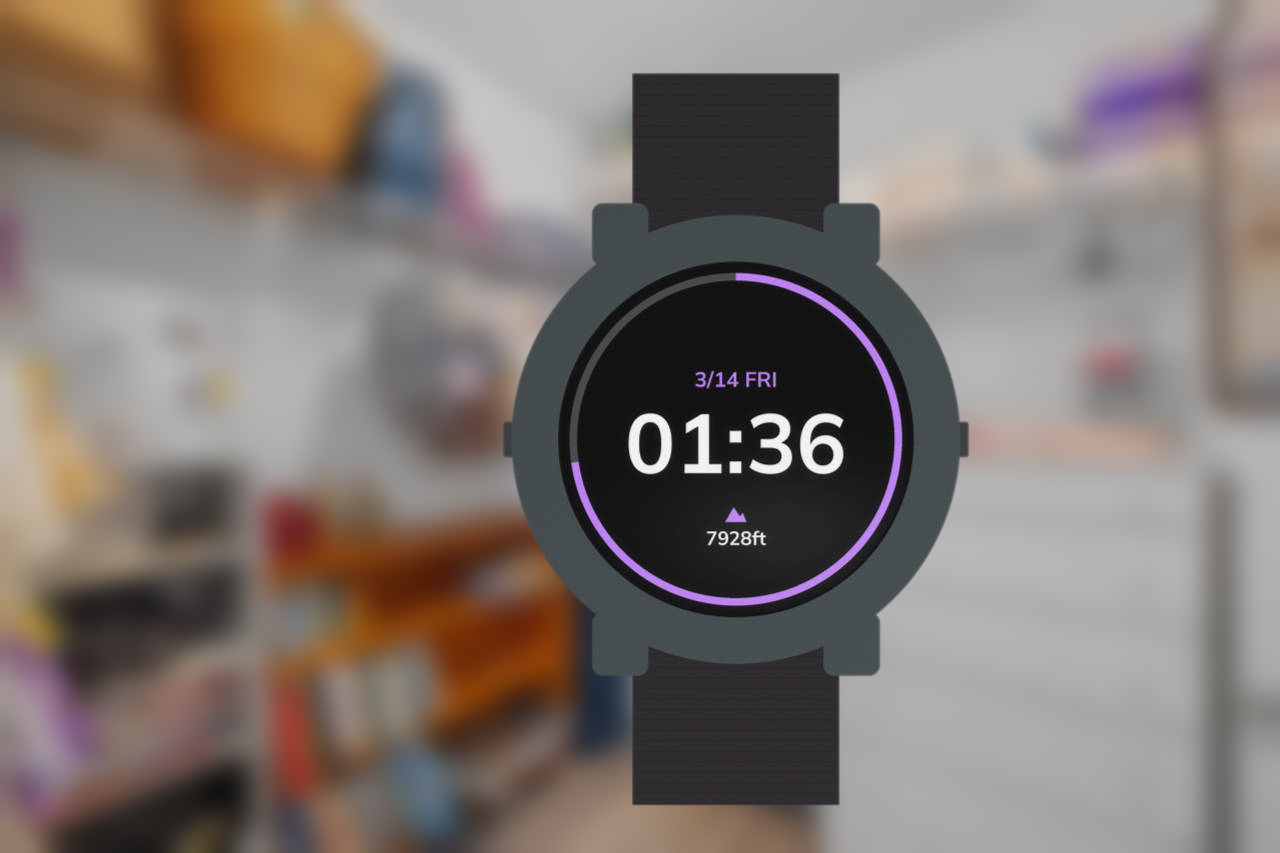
1:36
